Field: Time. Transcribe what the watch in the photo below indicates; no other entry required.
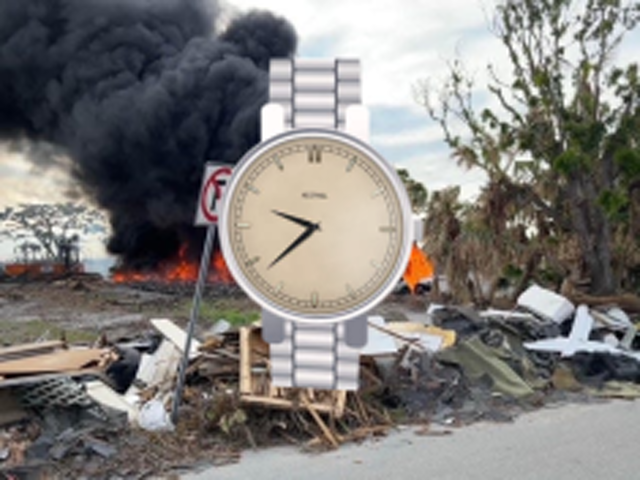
9:38
